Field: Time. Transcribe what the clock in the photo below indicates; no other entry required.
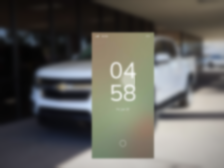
4:58
